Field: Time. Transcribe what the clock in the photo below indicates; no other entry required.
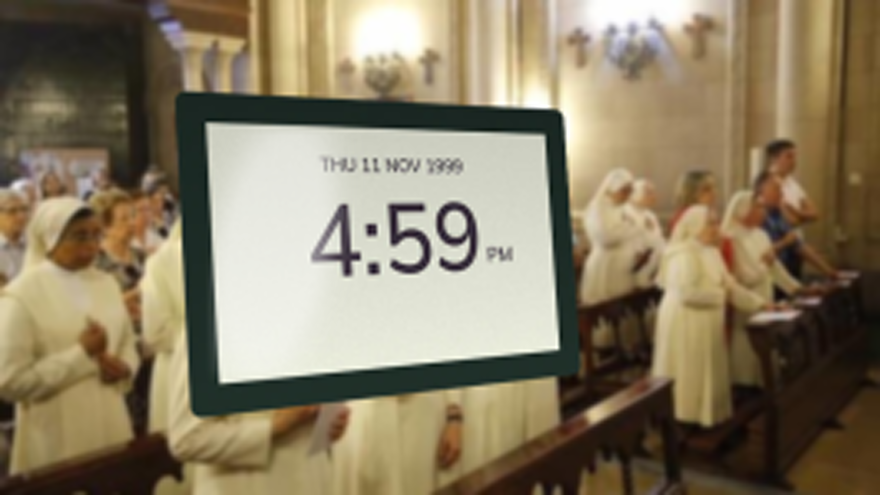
4:59
